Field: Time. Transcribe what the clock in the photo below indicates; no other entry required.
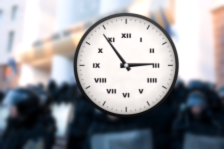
2:54
